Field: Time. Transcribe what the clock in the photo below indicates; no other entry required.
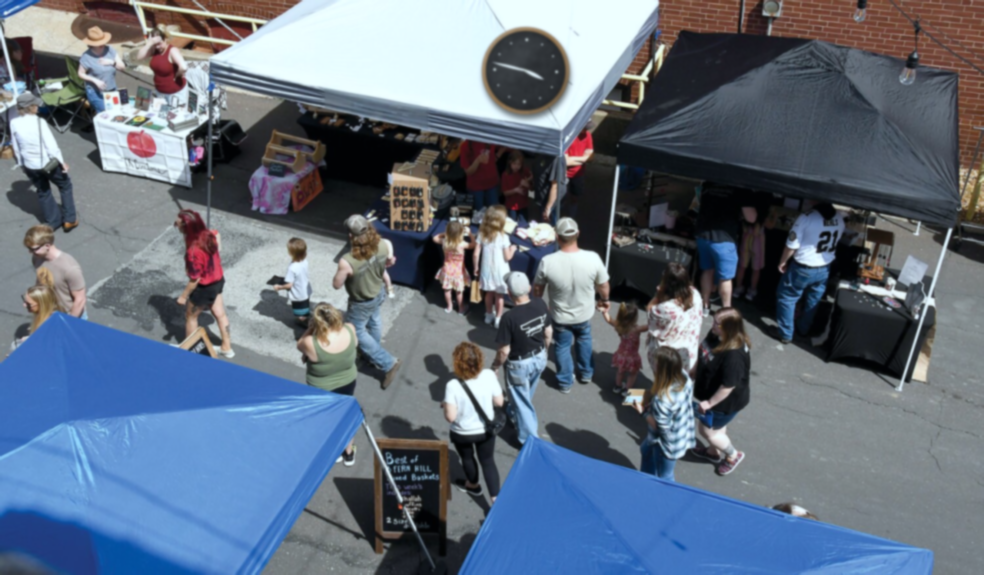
3:47
